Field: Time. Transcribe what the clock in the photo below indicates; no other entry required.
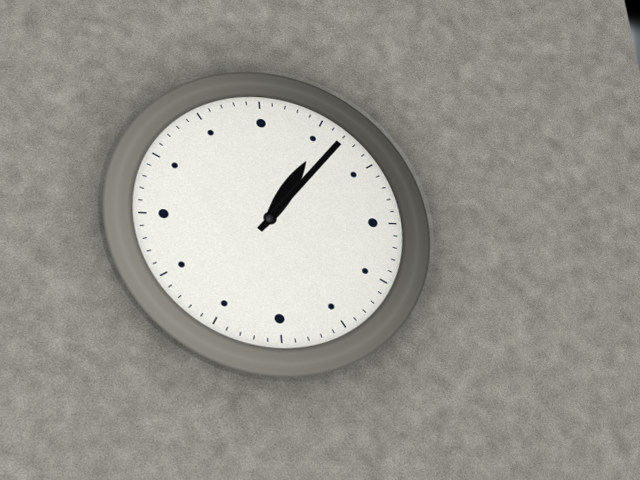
1:07
